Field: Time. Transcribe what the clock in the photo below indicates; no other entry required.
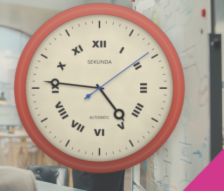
4:46:09
